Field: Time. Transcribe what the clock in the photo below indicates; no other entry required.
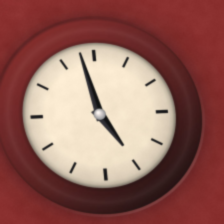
4:58
